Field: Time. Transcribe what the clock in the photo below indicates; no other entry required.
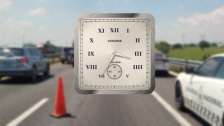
3:35
